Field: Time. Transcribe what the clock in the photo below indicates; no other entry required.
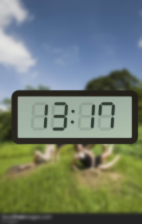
13:17
